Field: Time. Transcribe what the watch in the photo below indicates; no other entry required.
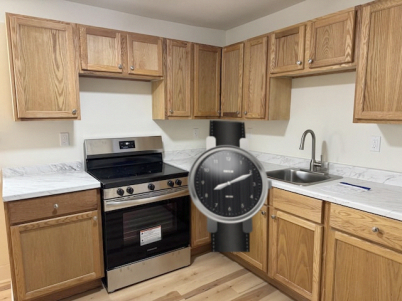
8:11
